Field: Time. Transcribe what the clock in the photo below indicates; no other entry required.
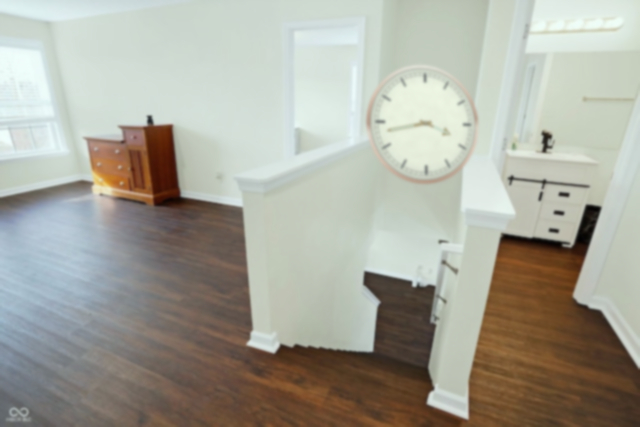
3:43
